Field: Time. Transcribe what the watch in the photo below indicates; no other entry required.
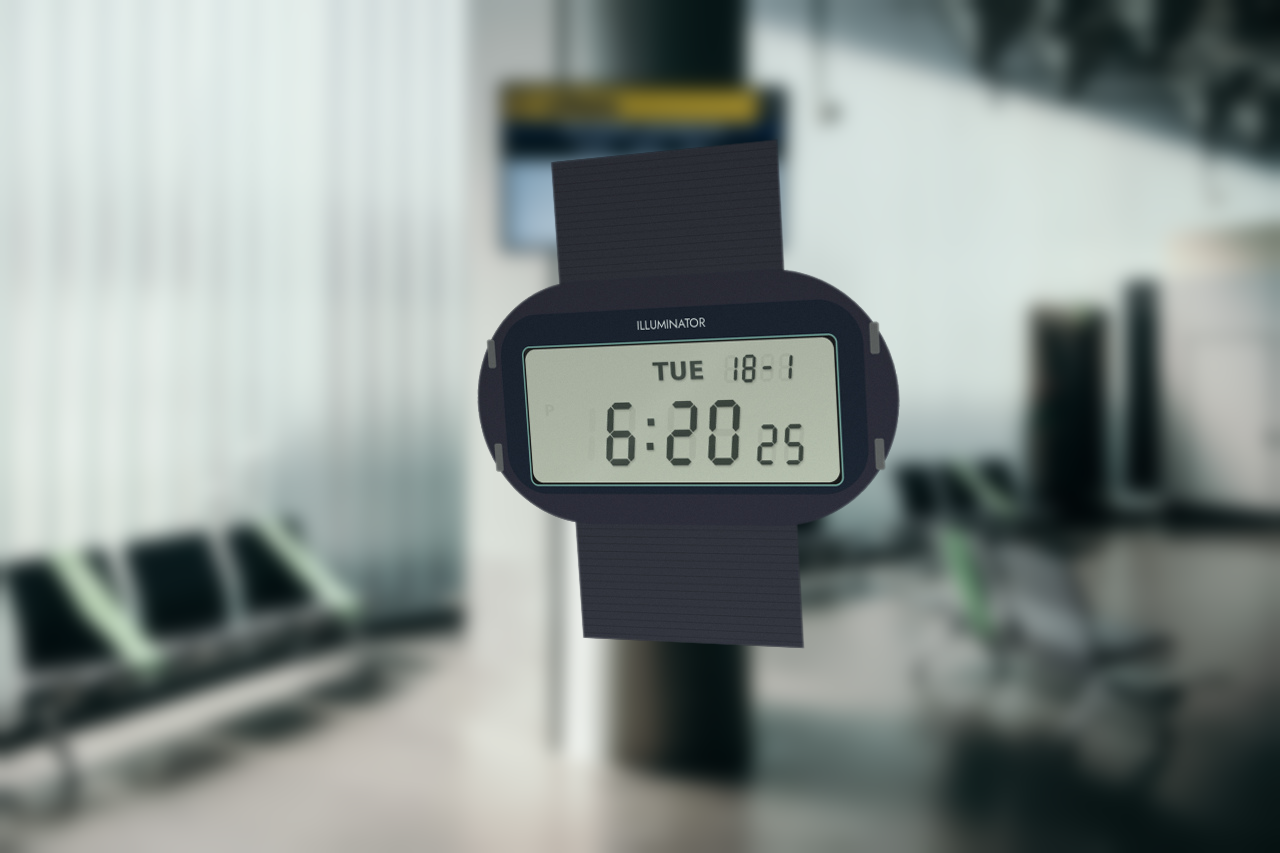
6:20:25
